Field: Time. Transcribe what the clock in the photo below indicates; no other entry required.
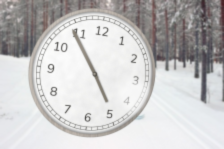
4:54
